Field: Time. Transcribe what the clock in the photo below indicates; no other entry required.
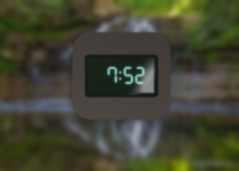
7:52
